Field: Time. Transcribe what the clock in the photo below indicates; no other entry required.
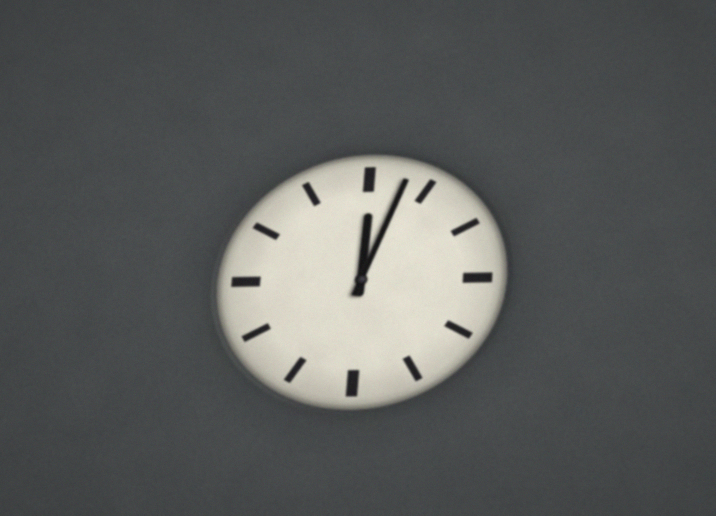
12:03
